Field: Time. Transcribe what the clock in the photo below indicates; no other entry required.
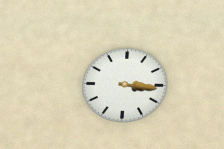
3:16
